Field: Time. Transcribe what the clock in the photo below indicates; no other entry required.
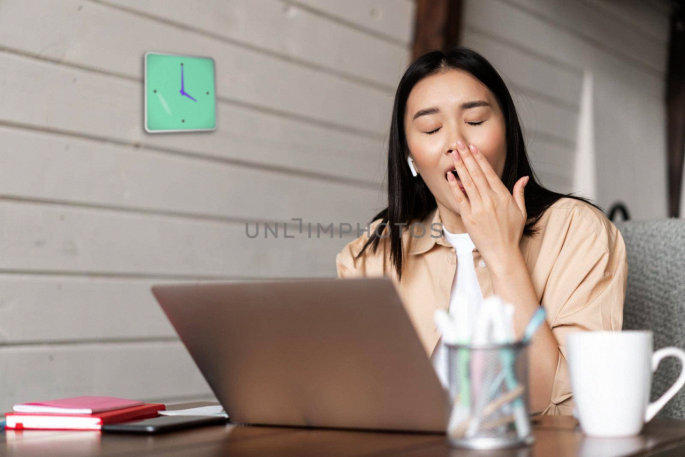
4:00
